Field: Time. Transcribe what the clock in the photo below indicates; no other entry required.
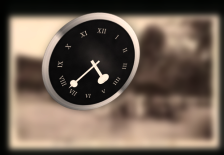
4:37
